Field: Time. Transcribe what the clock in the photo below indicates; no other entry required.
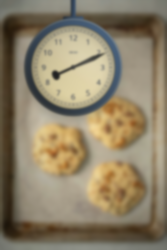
8:11
